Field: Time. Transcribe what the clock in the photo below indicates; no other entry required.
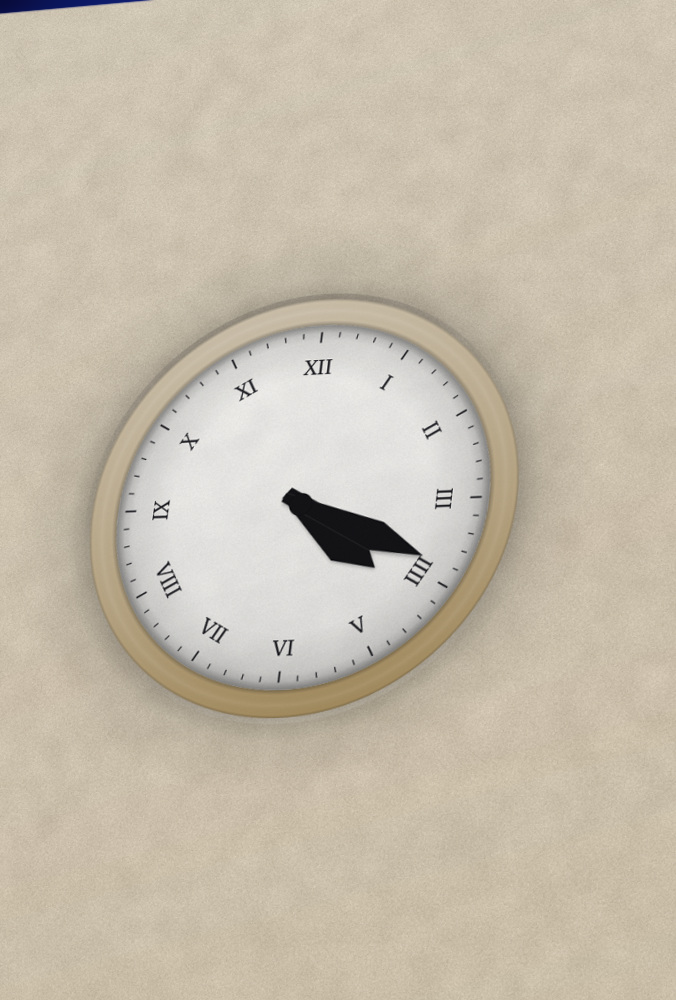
4:19
